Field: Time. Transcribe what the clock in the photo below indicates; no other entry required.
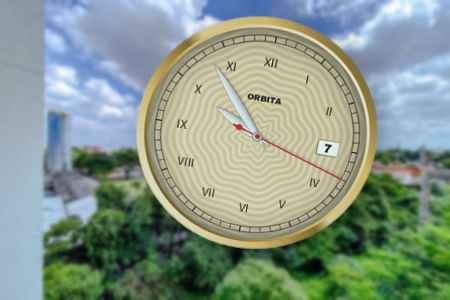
9:53:18
